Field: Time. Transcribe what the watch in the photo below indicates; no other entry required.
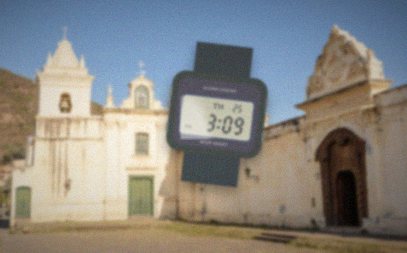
3:09
